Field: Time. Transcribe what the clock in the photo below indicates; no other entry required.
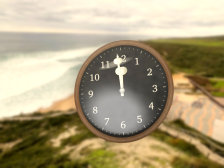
11:59
